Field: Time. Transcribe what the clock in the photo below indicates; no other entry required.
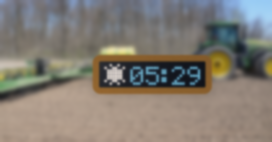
5:29
